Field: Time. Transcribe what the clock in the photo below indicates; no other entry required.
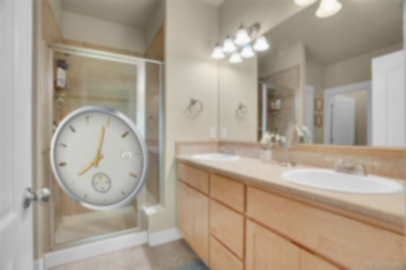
8:04
